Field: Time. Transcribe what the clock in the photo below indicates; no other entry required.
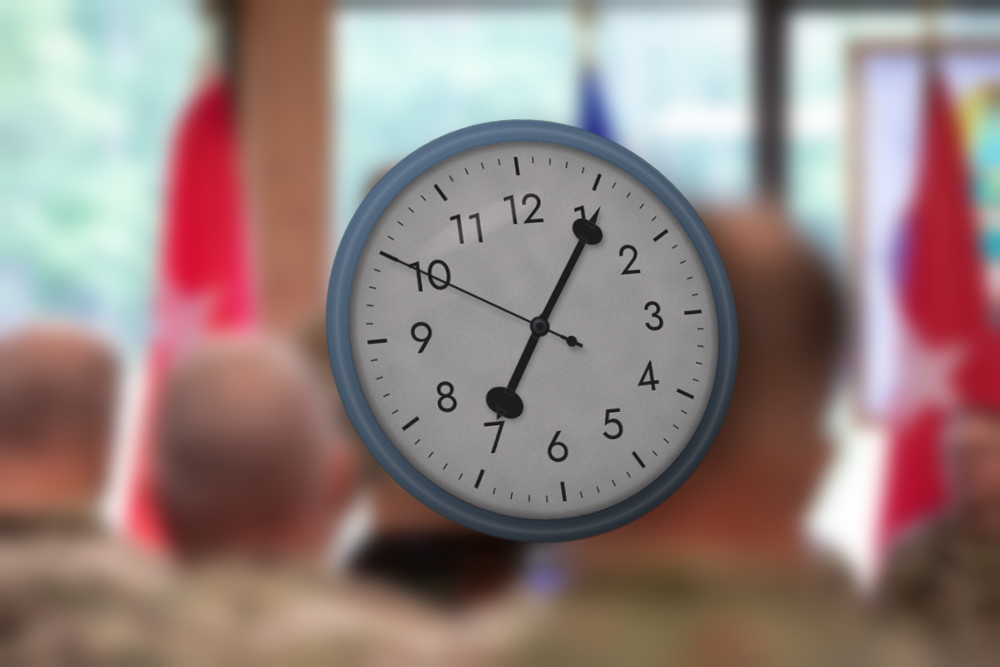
7:05:50
